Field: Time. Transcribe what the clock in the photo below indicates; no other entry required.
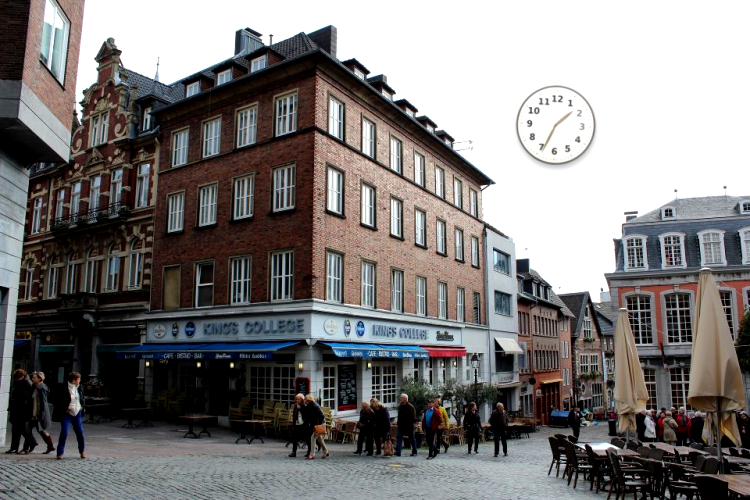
1:34
